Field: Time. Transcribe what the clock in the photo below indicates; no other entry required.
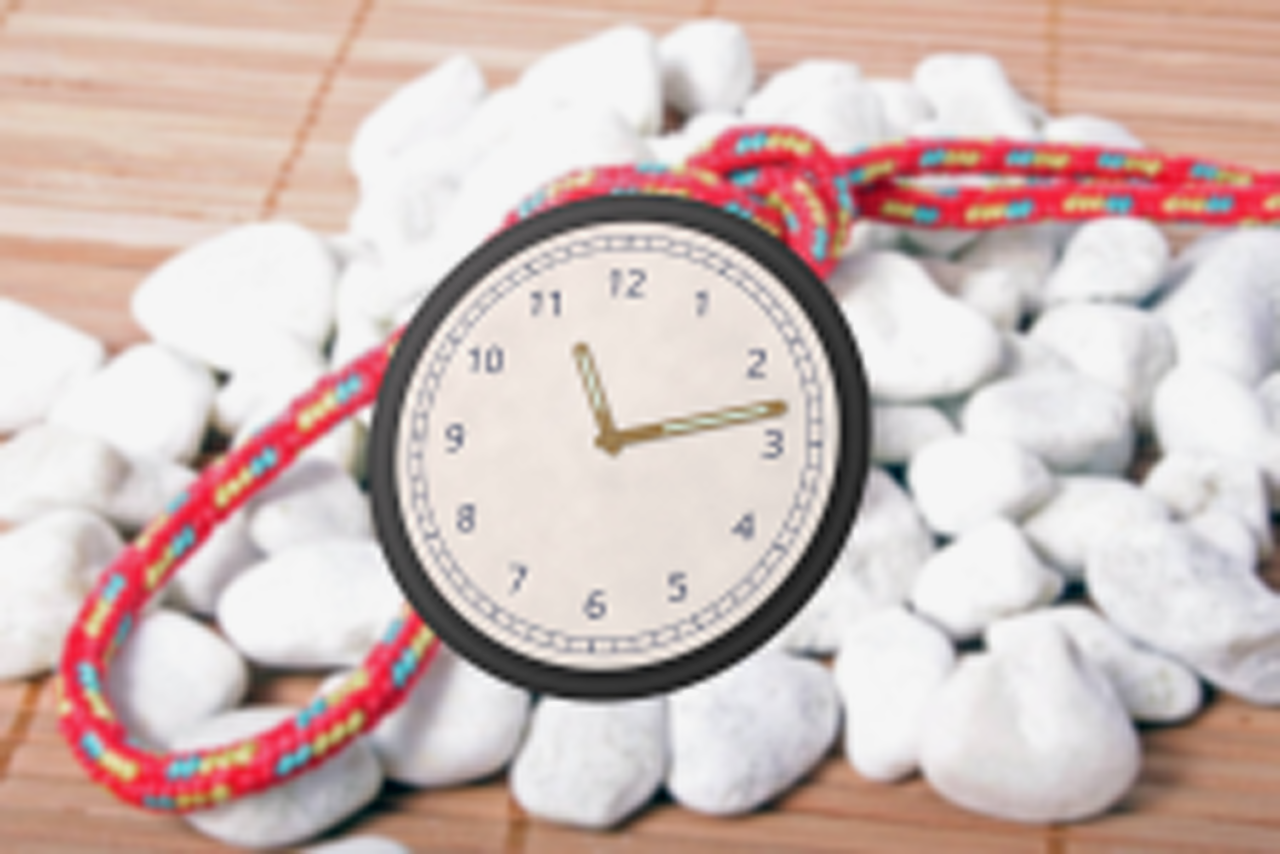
11:13
